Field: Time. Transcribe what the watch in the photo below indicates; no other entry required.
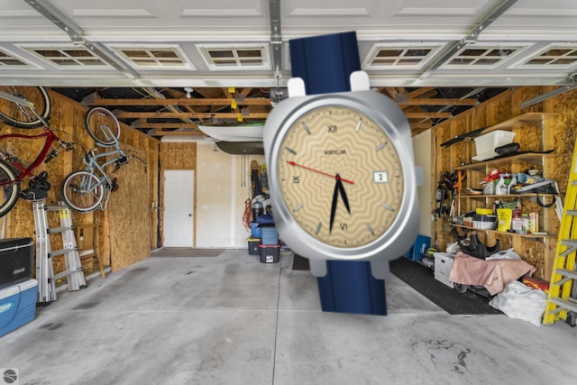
5:32:48
